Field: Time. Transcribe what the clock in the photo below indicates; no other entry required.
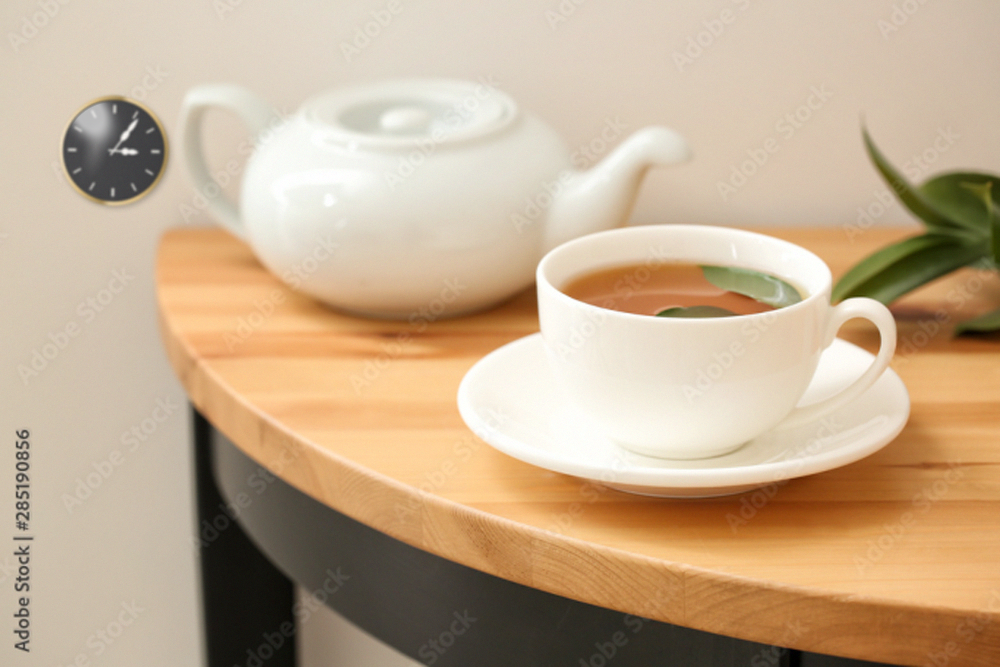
3:06
